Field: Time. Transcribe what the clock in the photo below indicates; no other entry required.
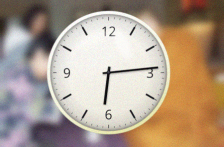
6:14
